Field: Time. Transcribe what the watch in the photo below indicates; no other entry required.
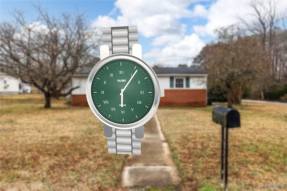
6:06
